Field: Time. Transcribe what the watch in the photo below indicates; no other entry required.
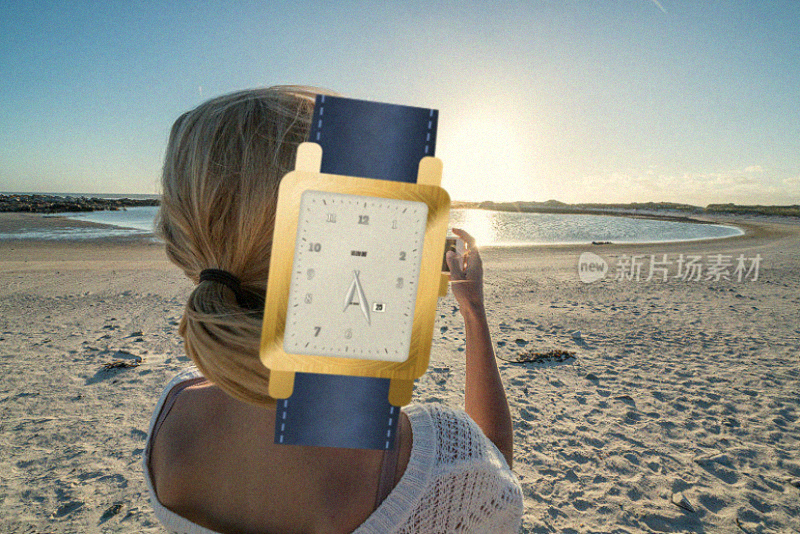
6:26
